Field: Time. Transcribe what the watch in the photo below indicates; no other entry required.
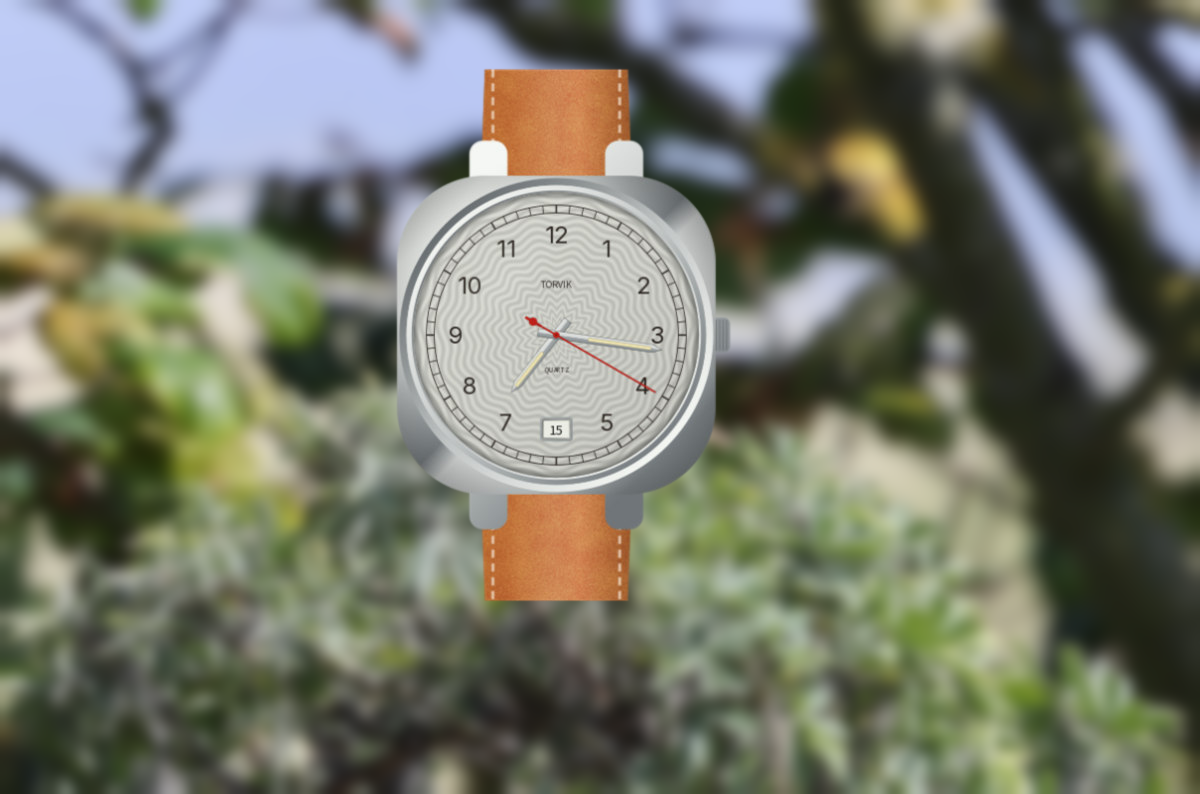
7:16:20
